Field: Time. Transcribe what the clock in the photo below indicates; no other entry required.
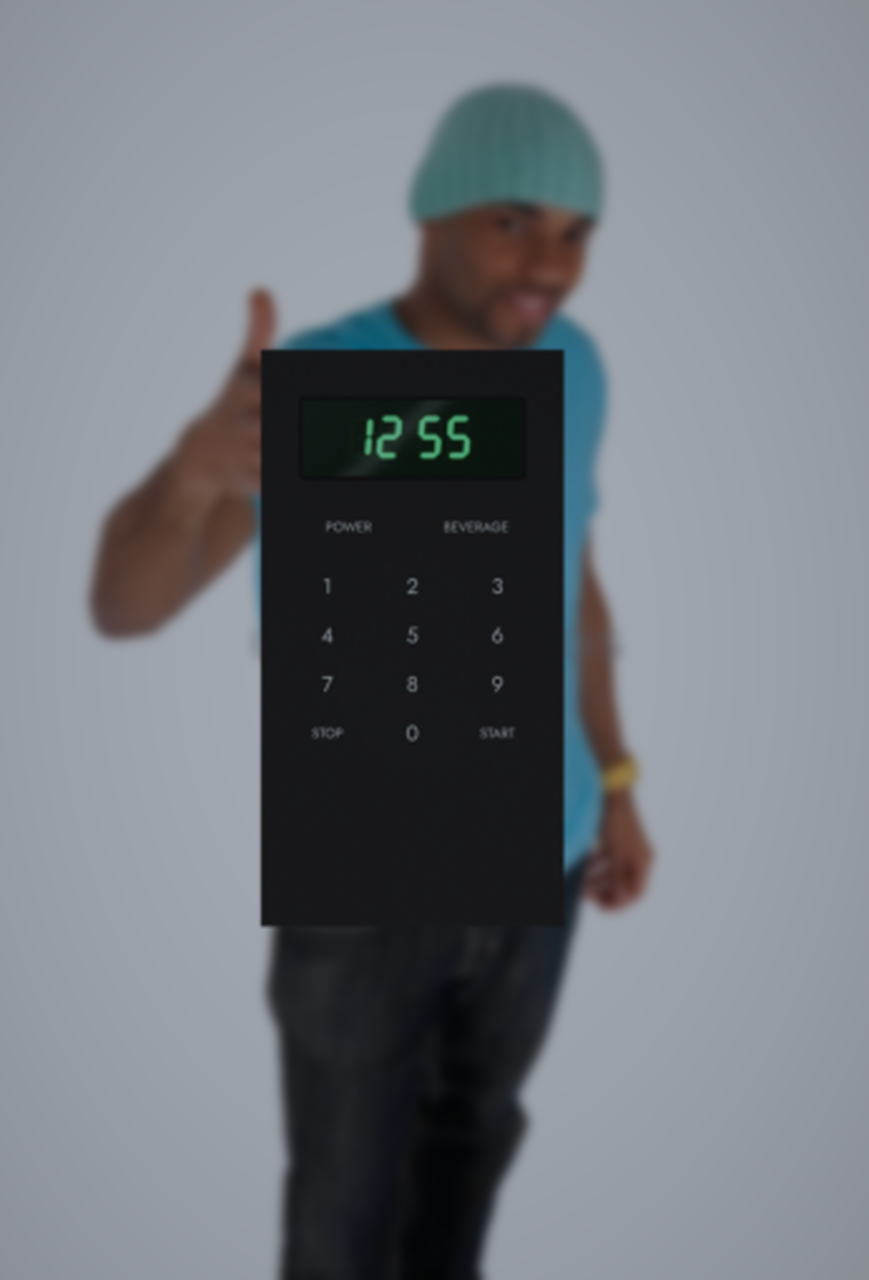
12:55
